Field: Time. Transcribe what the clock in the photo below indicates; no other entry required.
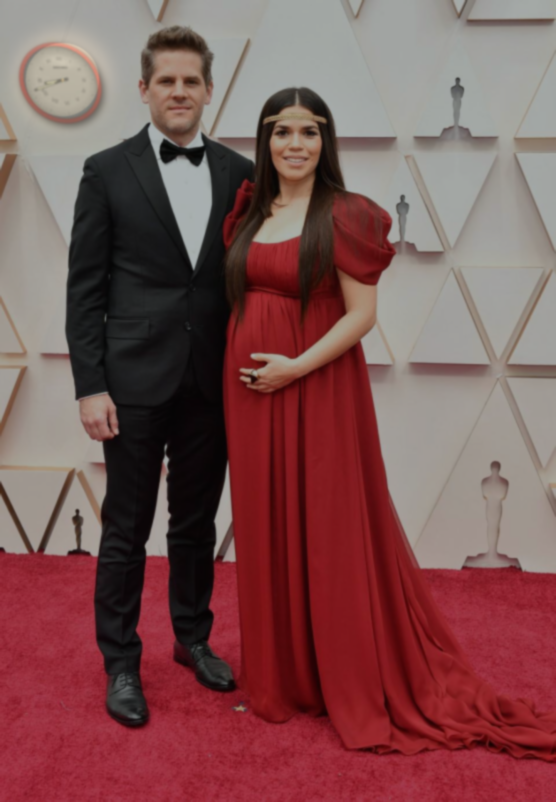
8:42
